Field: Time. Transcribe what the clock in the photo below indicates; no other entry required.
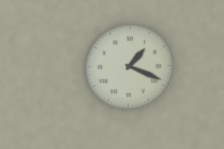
1:19
